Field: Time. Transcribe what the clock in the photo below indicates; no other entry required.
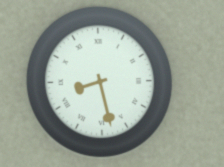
8:28
